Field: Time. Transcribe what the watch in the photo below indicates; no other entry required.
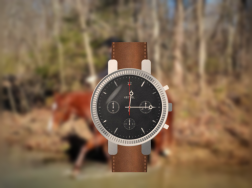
12:15
